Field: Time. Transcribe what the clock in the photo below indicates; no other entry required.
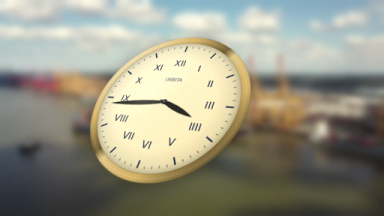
3:44
